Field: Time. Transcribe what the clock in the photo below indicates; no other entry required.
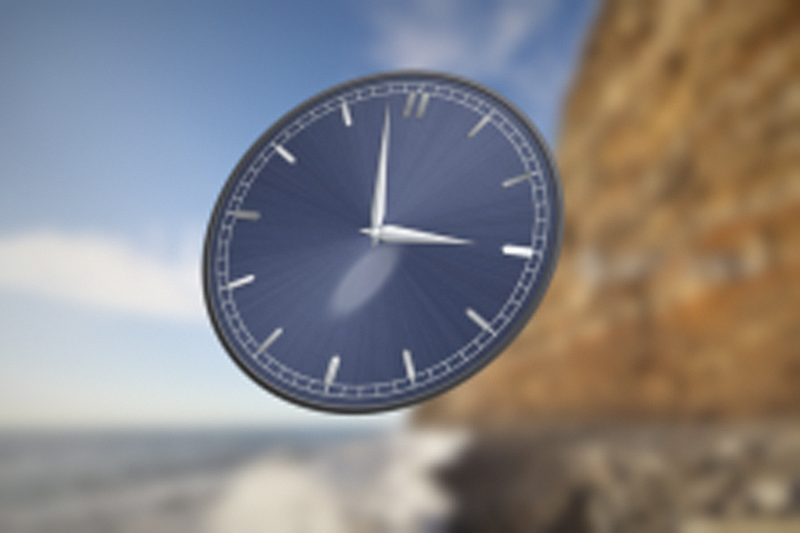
2:58
